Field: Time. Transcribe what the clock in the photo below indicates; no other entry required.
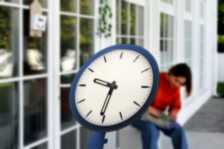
9:31
